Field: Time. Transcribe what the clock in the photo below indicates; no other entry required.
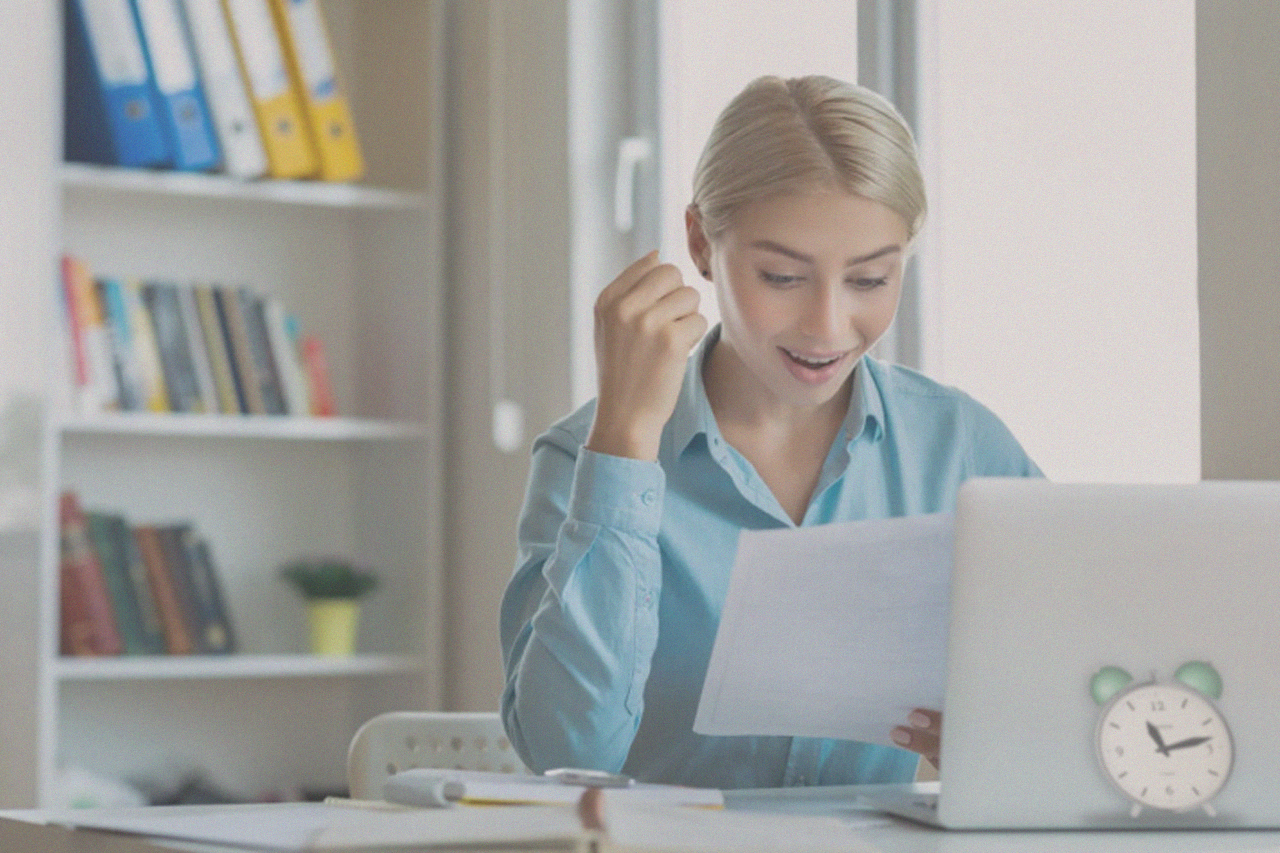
11:13
